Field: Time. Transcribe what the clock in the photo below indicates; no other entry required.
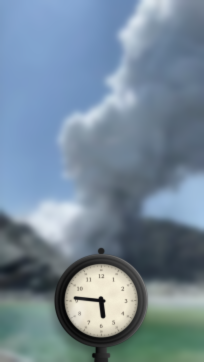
5:46
